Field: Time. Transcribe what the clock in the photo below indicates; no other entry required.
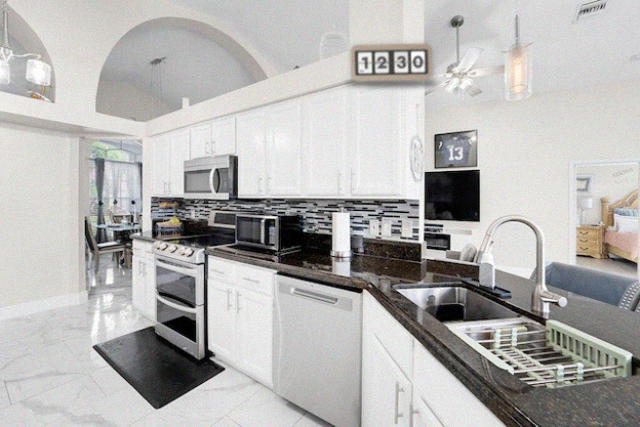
12:30
